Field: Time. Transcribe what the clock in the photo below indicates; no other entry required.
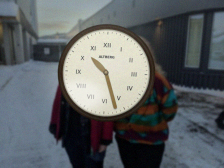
10:27
